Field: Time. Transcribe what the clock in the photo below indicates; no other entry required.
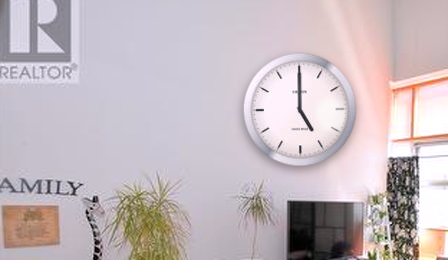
5:00
